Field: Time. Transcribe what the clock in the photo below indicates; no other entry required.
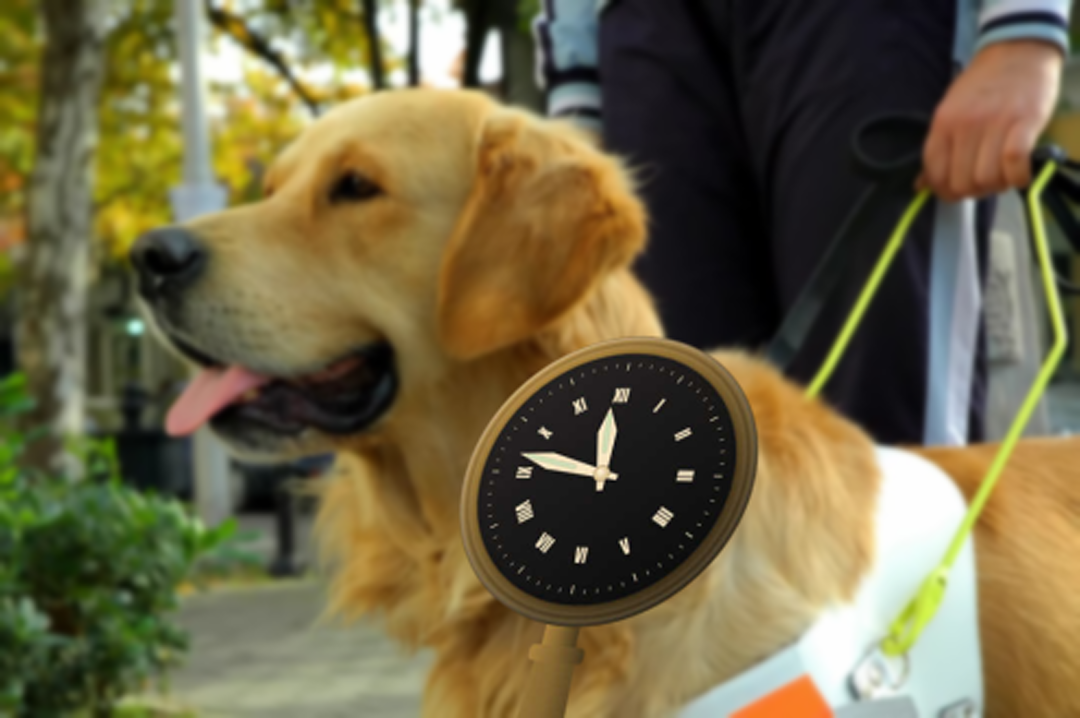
11:47
